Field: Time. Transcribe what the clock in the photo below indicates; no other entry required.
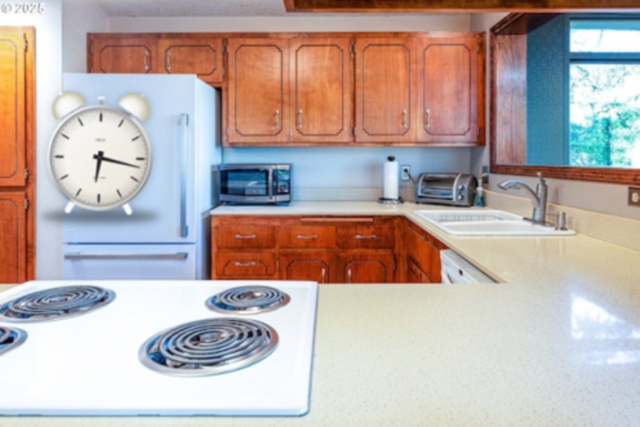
6:17
